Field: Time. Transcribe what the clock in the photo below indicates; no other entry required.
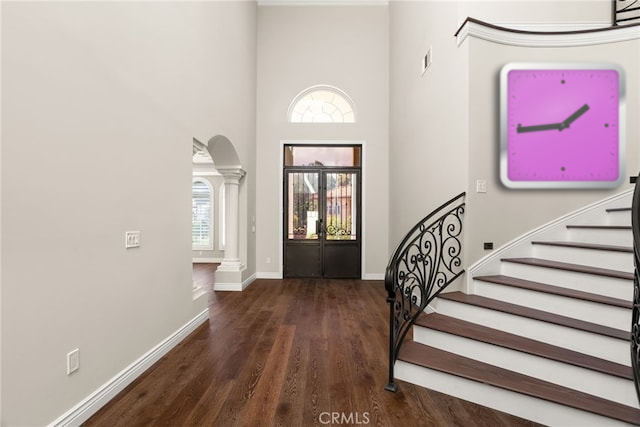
1:44
